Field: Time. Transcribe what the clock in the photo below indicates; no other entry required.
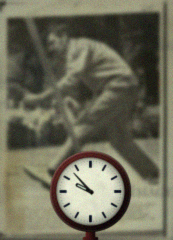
9:53
